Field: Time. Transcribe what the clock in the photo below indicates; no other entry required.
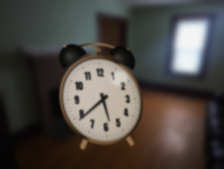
5:39
